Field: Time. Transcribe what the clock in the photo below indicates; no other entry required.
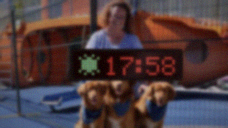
17:58
